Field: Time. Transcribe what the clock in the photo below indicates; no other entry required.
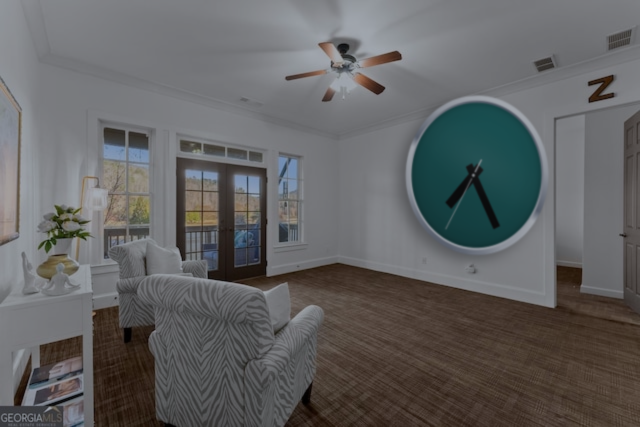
7:25:35
